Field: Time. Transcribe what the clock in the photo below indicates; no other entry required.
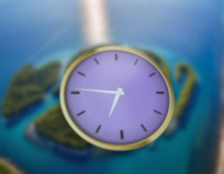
6:46
